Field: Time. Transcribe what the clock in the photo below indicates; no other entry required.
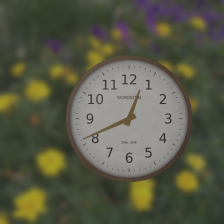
12:41
